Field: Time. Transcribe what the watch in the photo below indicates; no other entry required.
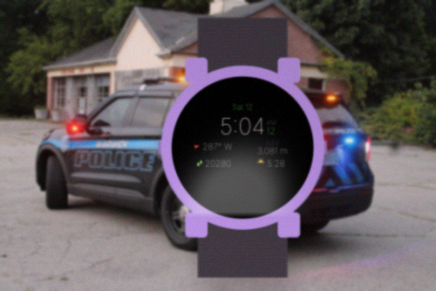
5:04
